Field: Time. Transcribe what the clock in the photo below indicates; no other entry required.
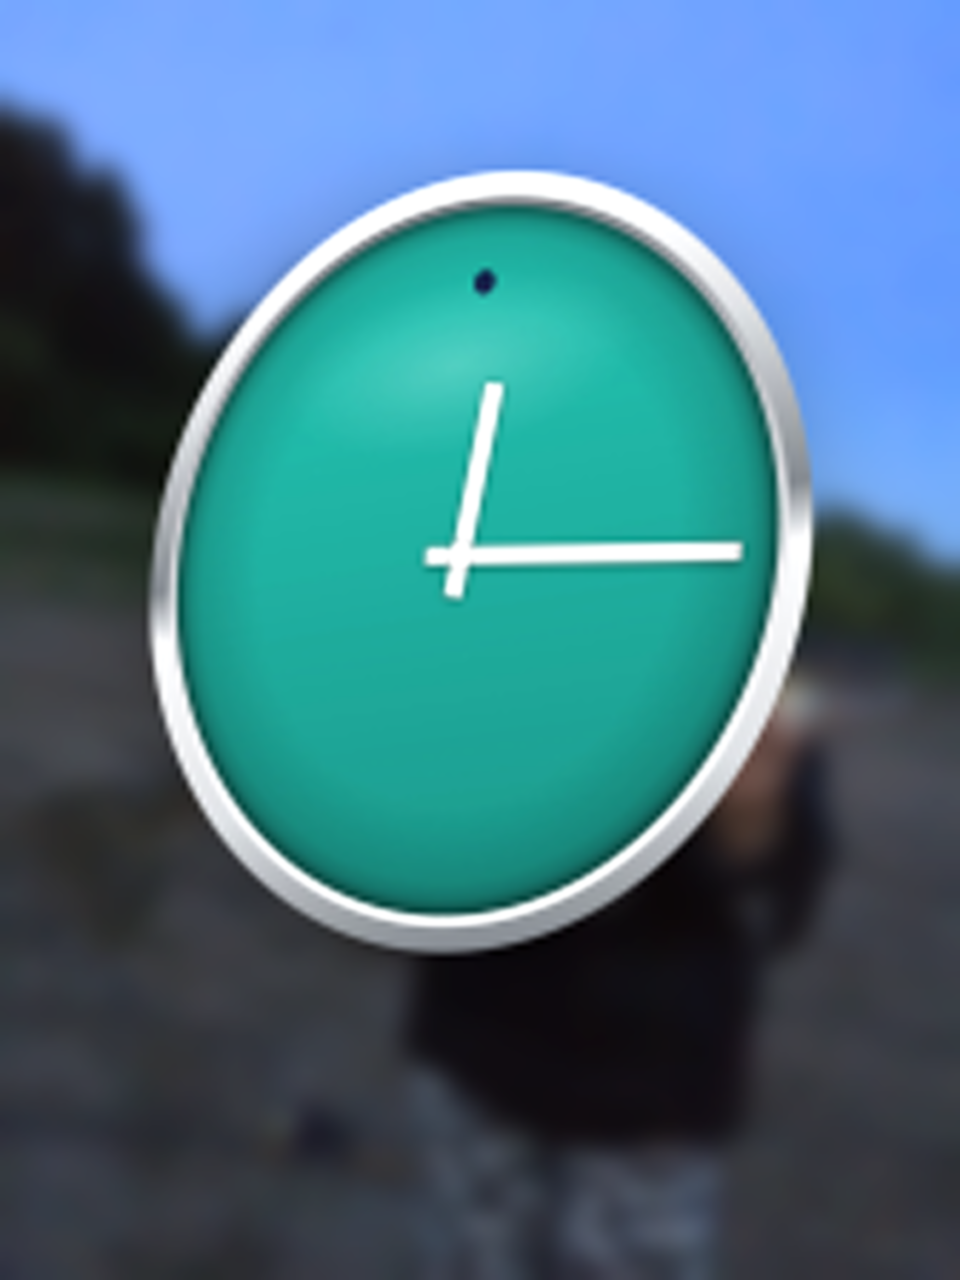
12:15
